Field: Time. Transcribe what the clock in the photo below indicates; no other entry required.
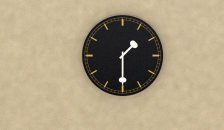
1:30
